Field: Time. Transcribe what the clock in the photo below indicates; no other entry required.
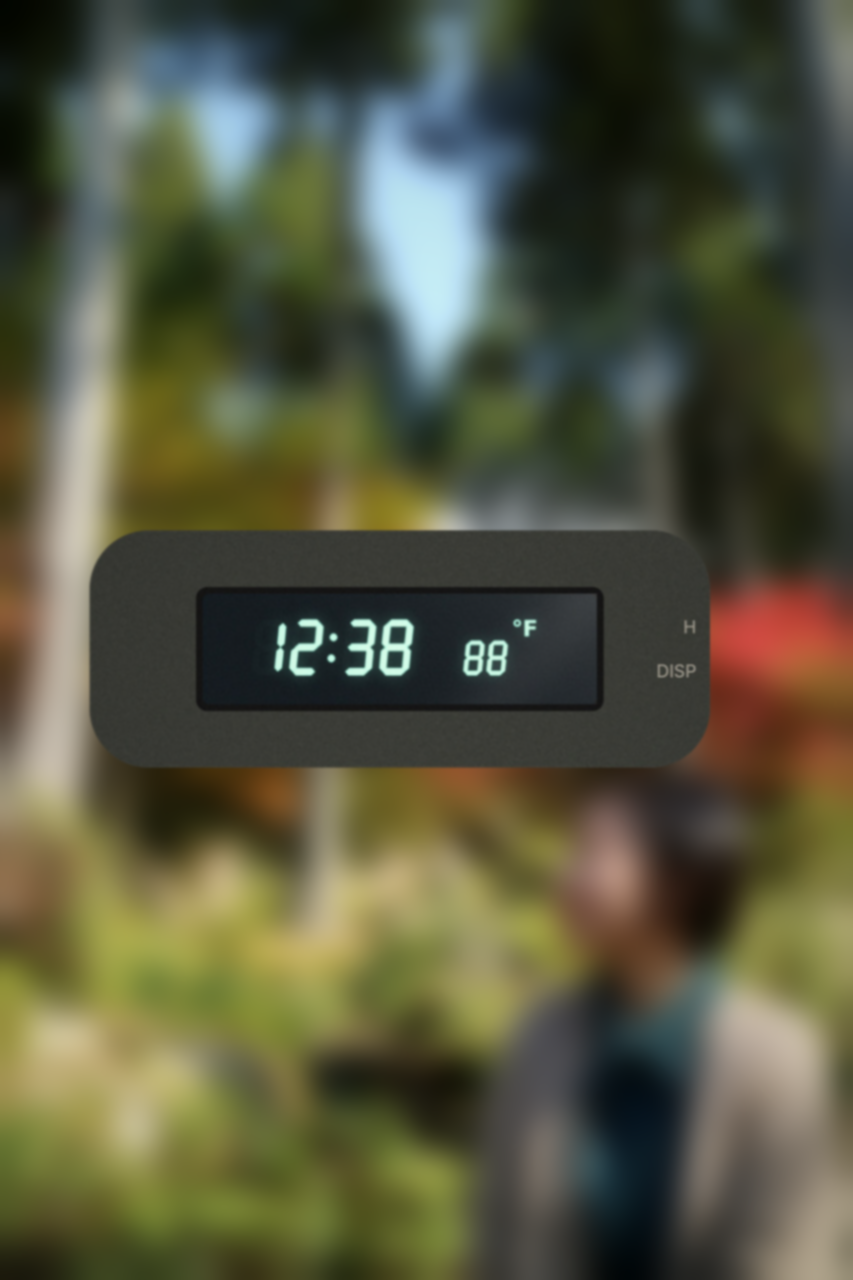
12:38
